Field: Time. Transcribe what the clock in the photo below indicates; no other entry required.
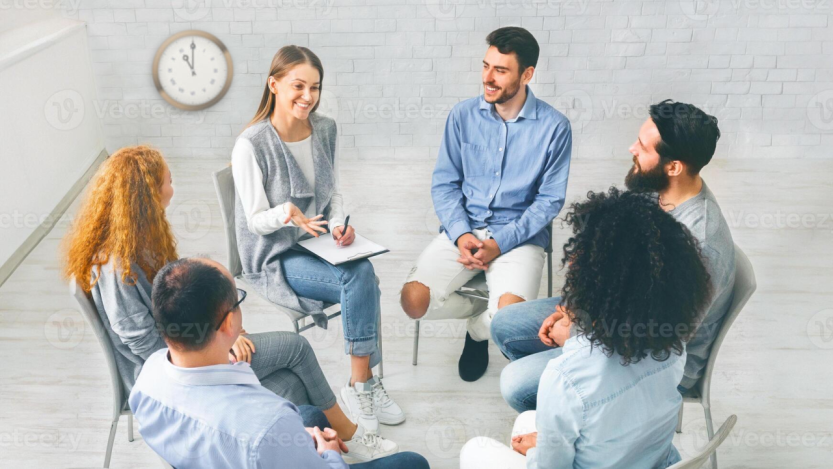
11:00
